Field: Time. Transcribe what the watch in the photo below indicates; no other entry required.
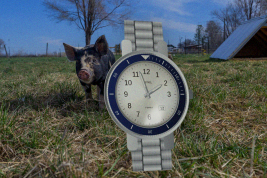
1:57
